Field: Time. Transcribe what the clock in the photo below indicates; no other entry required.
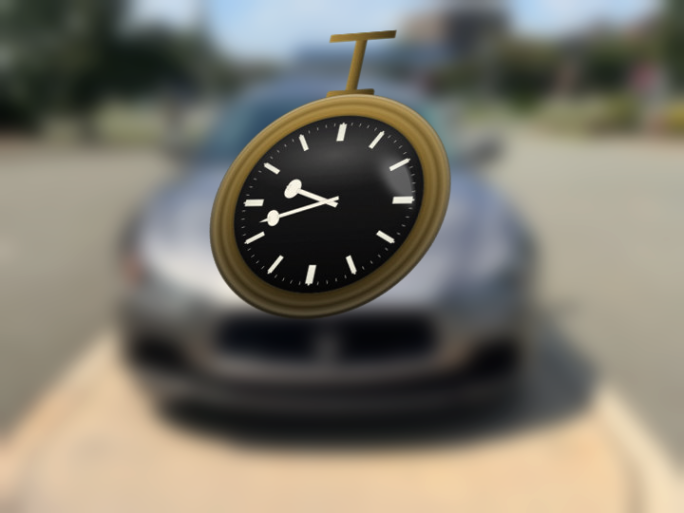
9:42
